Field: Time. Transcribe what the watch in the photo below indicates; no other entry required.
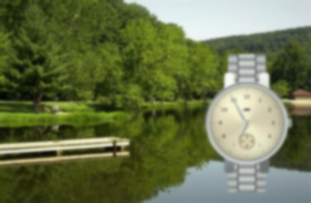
6:55
